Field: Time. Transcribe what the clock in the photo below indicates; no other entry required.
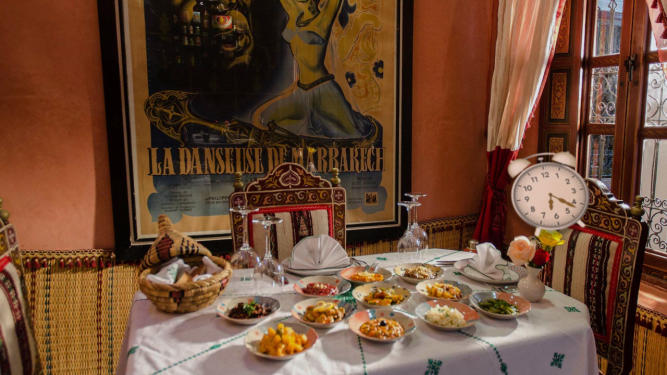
6:22
